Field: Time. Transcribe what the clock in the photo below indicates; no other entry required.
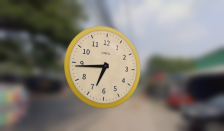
6:44
